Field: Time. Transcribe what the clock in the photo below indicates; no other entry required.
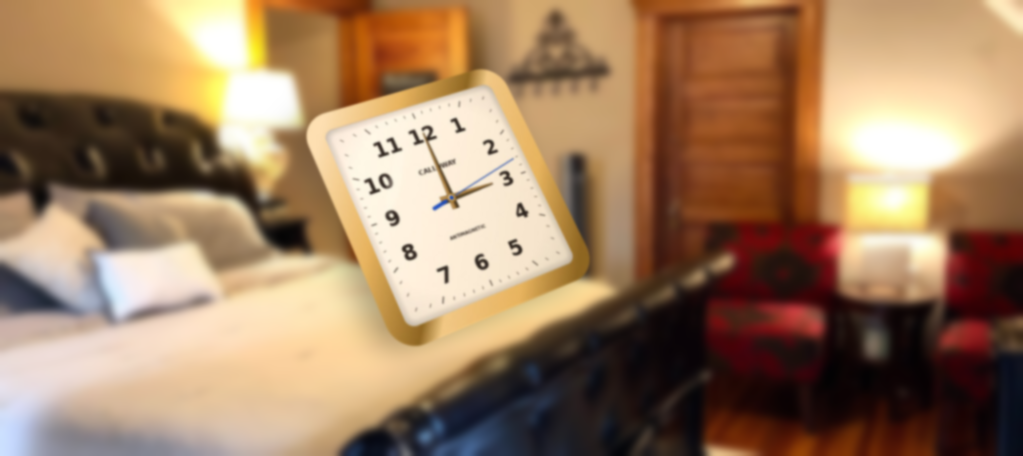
3:00:13
